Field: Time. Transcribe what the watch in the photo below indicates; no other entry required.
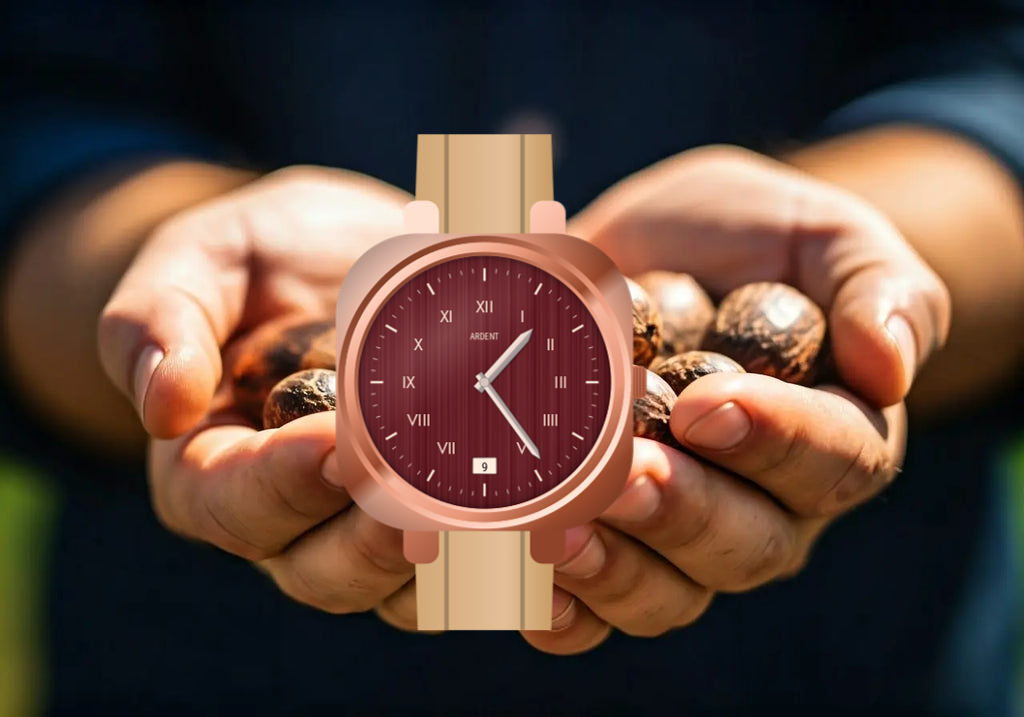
1:24
